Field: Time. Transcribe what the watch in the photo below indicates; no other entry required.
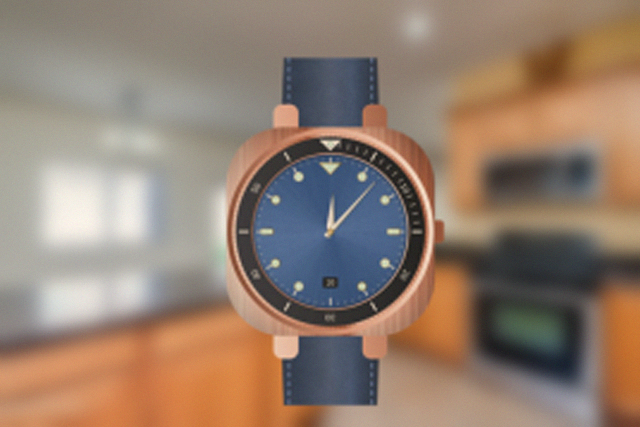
12:07
